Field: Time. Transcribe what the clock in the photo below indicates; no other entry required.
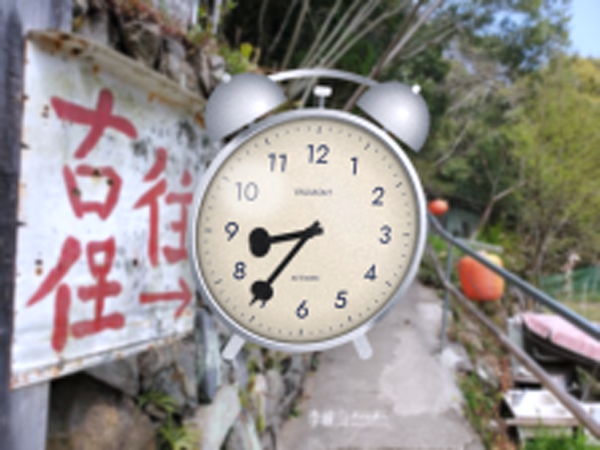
8:36
